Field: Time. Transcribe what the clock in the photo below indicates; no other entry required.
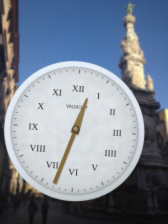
12:33
